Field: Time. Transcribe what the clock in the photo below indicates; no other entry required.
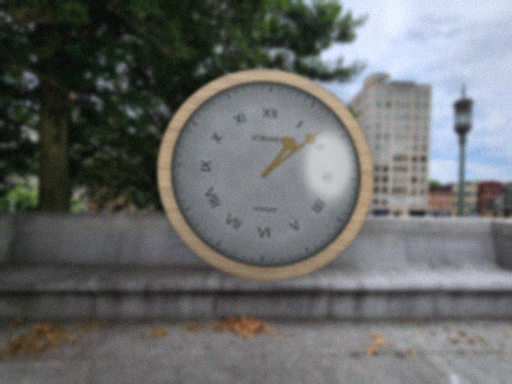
1:08
